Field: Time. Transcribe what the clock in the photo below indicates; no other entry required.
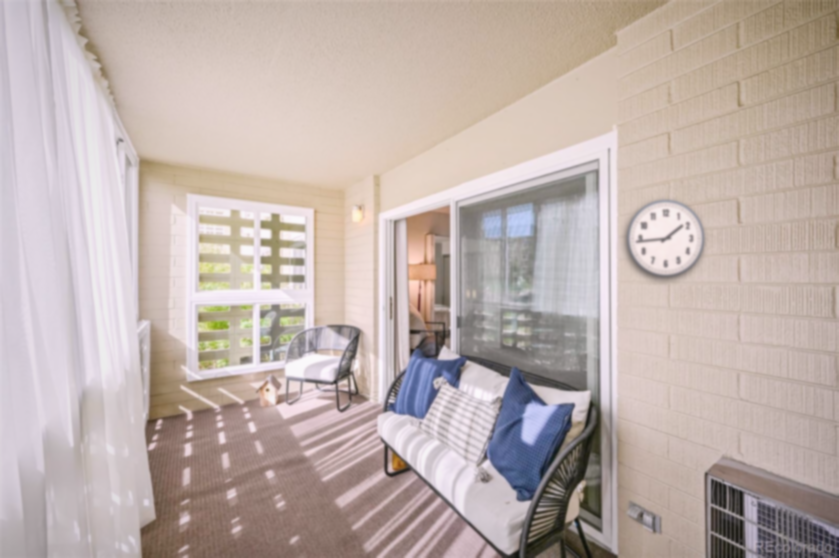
1:44
